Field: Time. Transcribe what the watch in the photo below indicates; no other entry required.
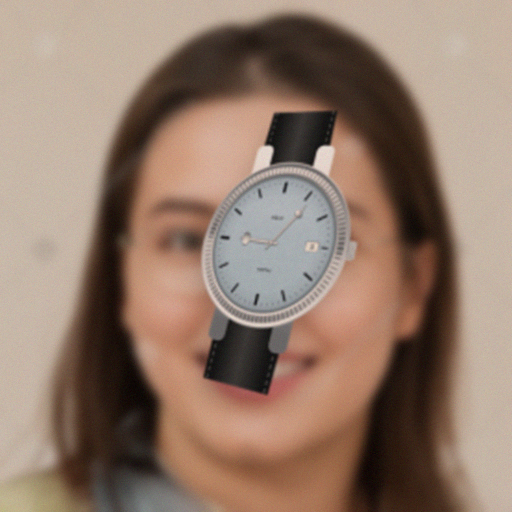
9:06
